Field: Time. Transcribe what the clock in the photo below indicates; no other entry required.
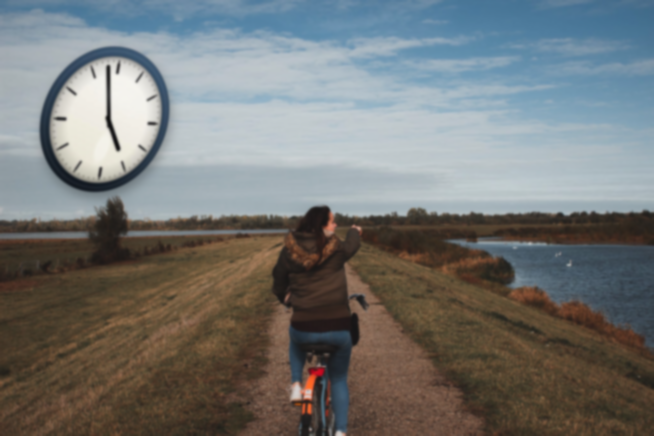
4:58
